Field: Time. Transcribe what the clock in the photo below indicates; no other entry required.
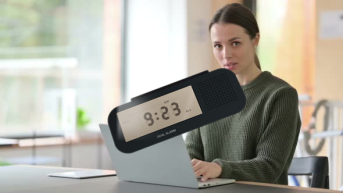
9:23
